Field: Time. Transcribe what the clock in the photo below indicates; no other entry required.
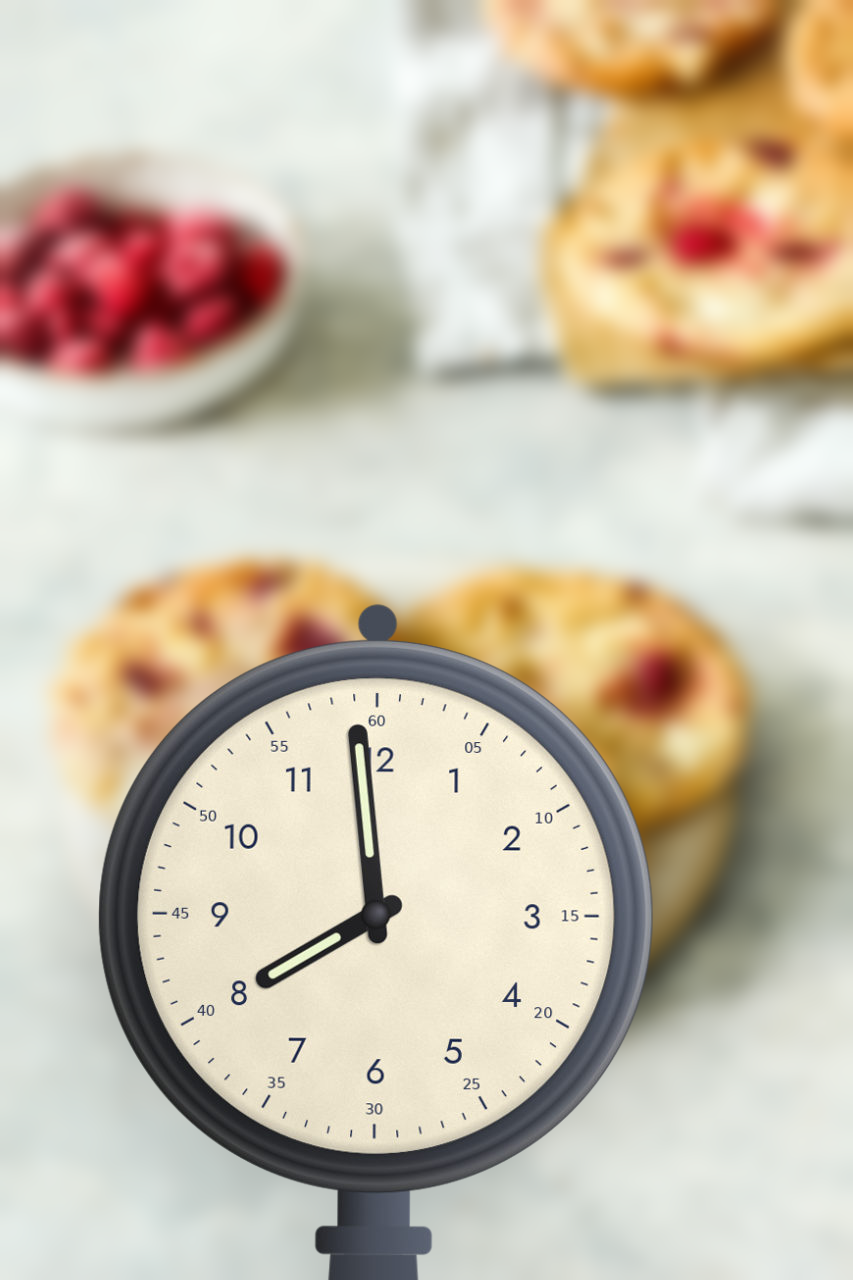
7:59
